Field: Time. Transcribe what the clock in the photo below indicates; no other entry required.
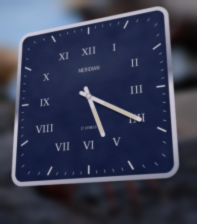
5:20
